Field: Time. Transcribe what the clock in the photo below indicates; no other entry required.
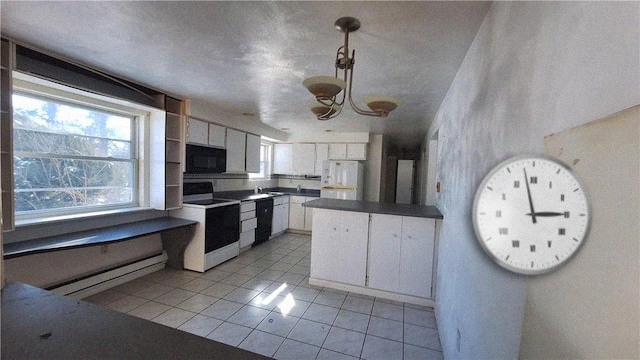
2:58
